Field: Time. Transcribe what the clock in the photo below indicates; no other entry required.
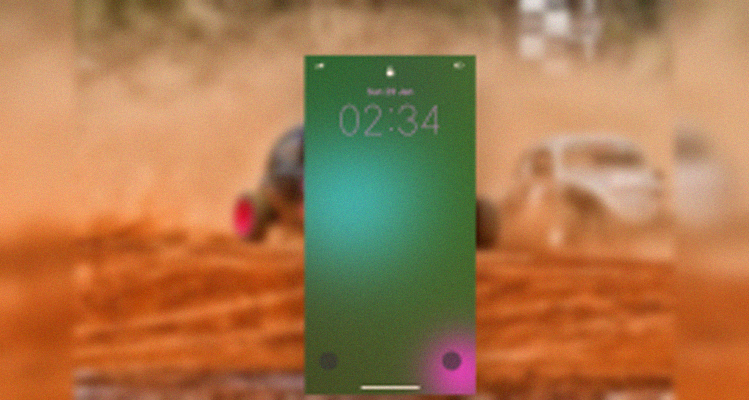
2:34
